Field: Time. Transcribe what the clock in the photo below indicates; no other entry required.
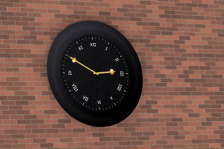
2:50
